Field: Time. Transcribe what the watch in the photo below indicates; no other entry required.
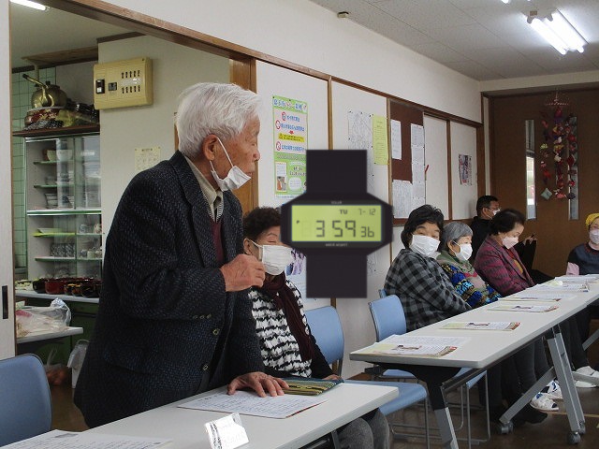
3:59:36
